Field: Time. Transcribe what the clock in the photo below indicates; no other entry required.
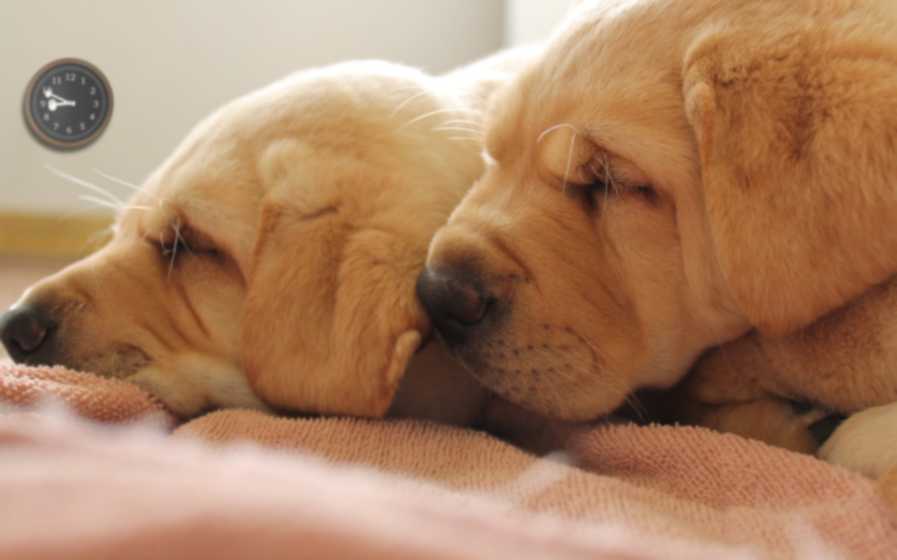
8:49
